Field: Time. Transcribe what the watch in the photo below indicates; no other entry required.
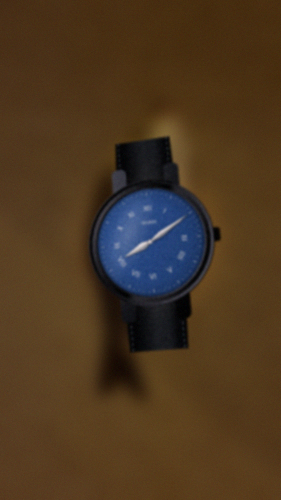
8:10
